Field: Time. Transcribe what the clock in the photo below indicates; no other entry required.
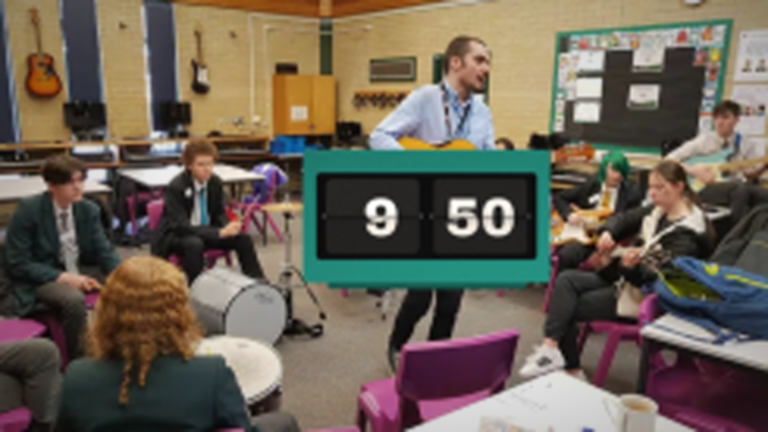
9:50
